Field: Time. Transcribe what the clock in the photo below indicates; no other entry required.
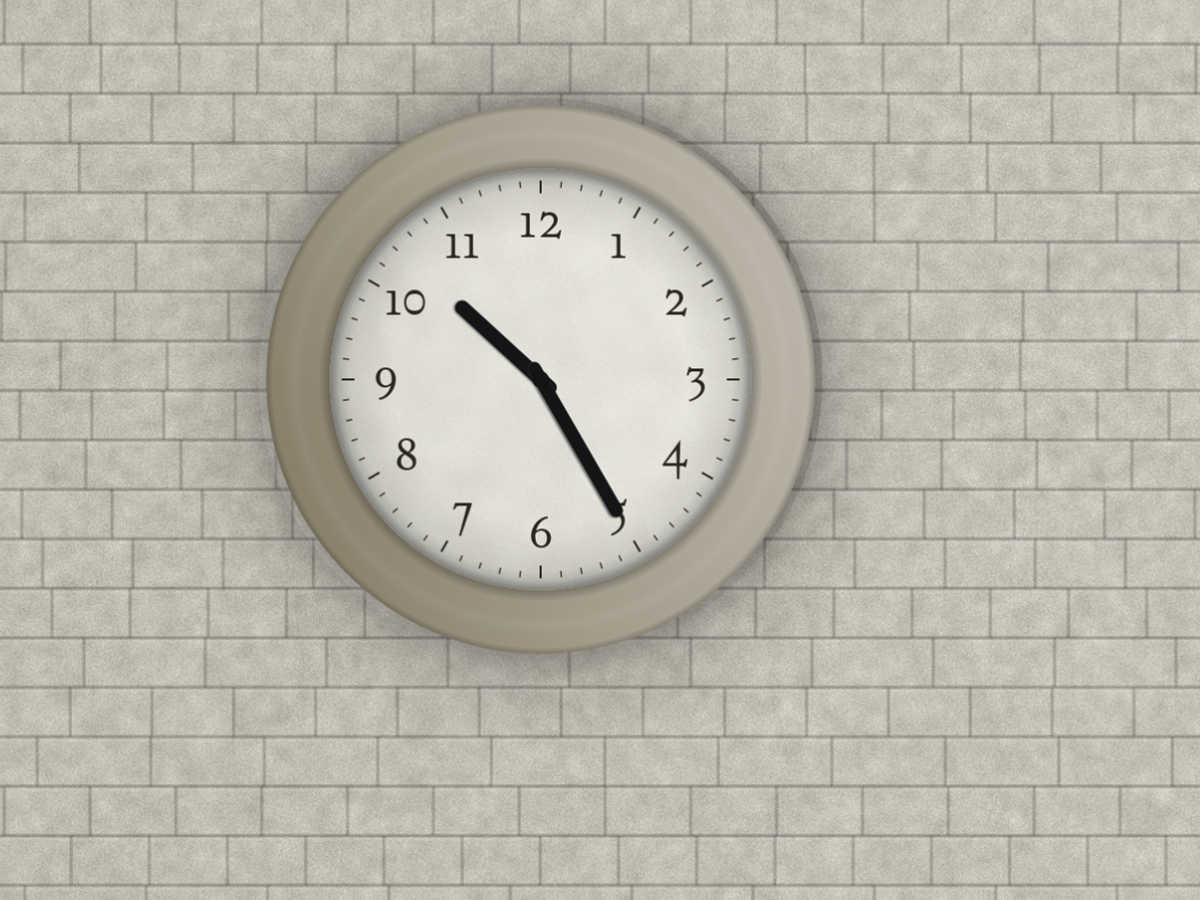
10:25
